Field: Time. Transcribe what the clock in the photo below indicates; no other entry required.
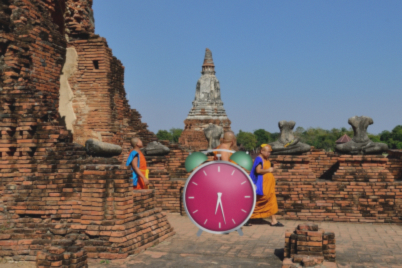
6:28
